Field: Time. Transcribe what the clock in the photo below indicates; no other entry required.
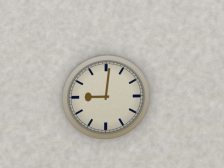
9:01
